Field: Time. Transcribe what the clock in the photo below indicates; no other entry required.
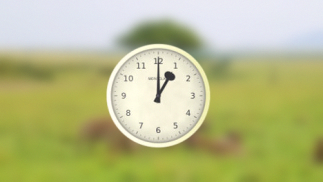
1:00
